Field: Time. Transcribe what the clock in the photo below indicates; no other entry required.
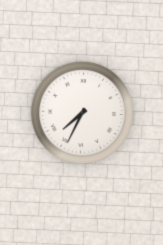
7:34
